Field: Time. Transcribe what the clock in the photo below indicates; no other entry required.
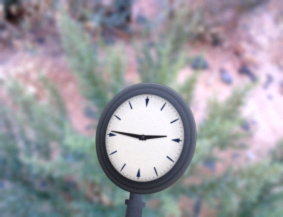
2:46
